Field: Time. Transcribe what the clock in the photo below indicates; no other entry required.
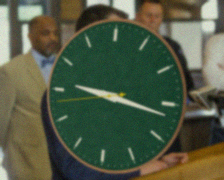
9:16:43
